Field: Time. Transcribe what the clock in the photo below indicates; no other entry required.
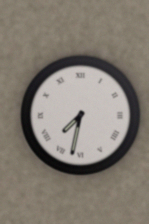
7:32
